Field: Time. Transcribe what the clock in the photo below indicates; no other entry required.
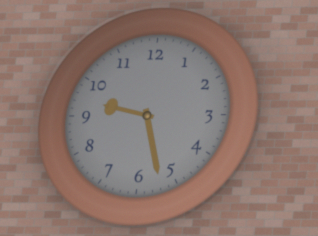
9:27
